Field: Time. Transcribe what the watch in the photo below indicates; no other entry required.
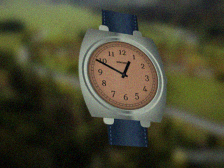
12:49
